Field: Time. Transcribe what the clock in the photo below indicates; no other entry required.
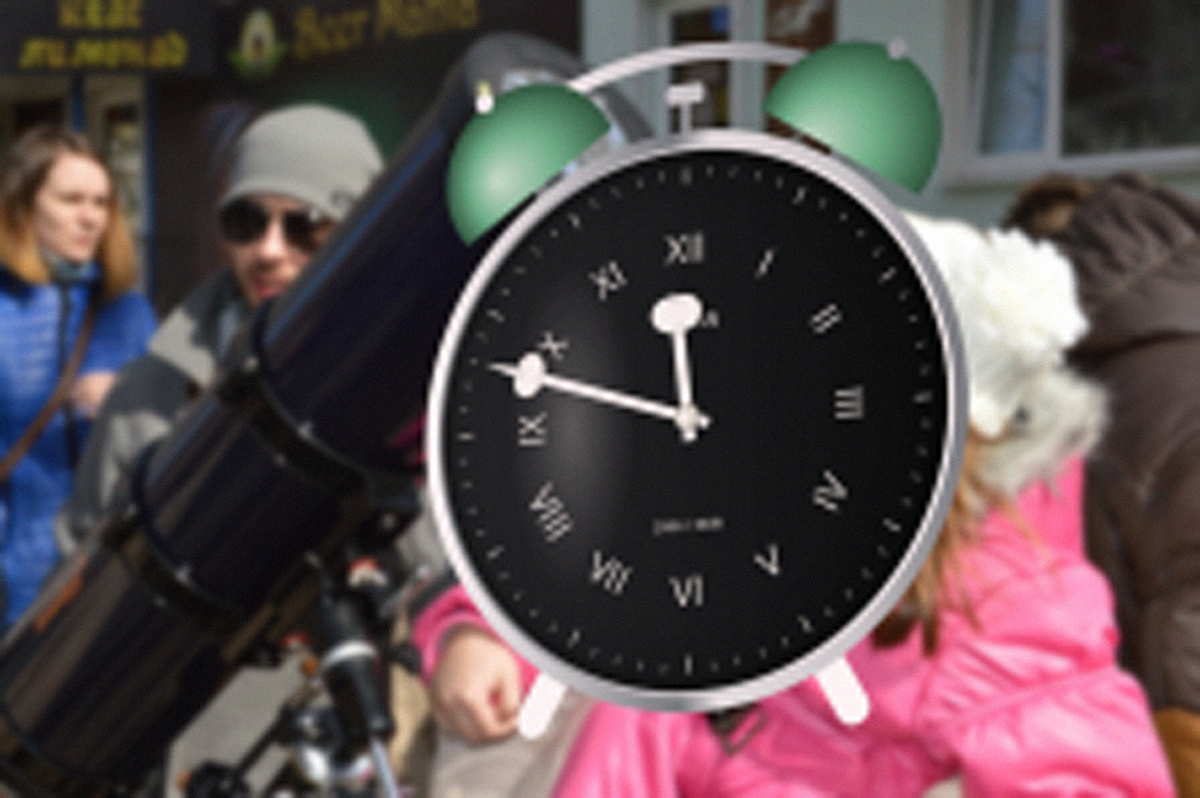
11:48
